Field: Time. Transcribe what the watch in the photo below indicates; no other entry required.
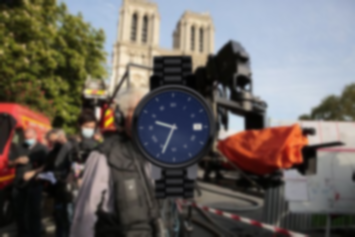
9:34
